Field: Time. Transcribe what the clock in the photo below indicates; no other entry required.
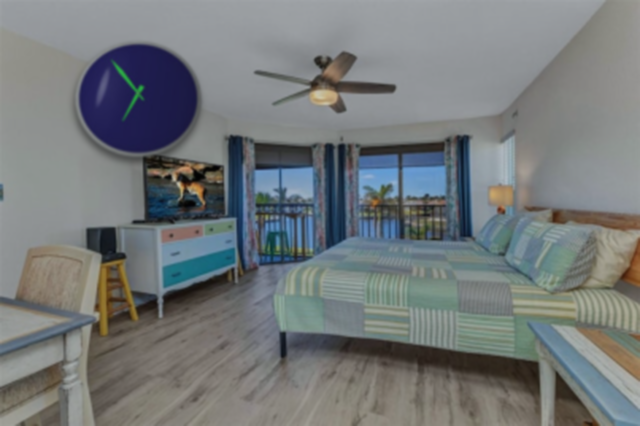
6:54
